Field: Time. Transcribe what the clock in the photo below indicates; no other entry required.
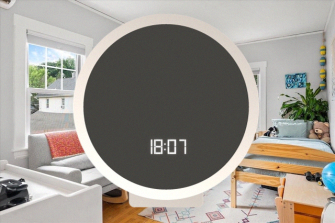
18:07
